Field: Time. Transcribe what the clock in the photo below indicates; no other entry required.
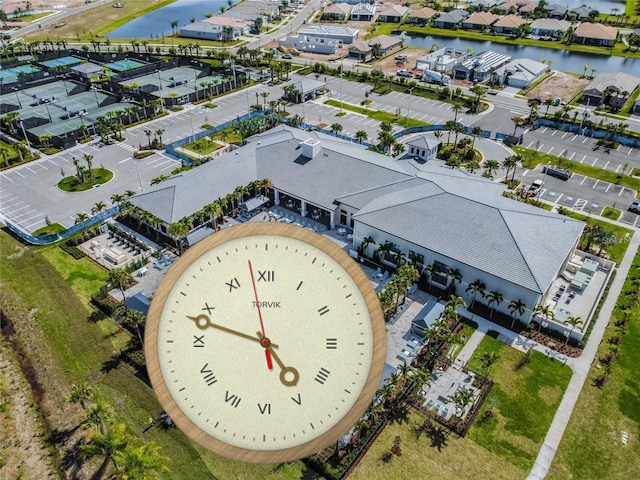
4:47:58
